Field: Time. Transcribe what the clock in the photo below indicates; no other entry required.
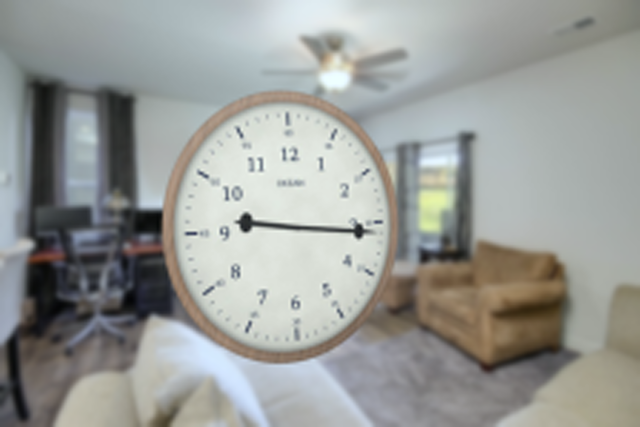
9:16
